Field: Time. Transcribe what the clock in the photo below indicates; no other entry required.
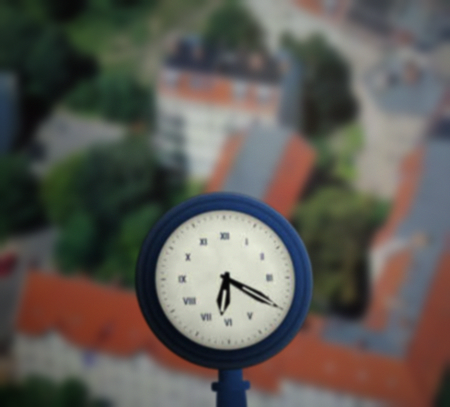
6:20
